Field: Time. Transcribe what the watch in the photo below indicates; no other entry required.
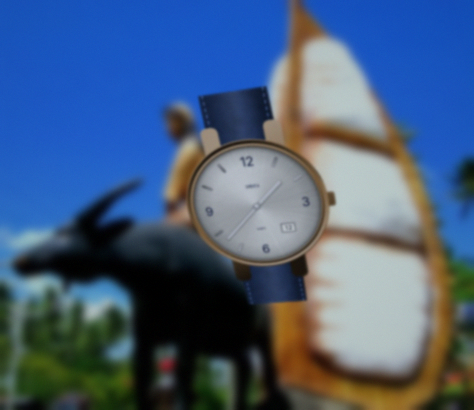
1:38
